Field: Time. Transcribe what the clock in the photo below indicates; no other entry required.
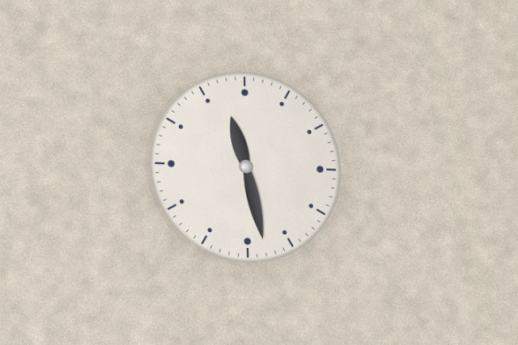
11:28
